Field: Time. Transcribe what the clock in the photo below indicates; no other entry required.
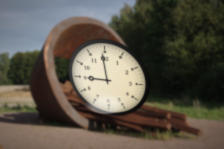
8:59
